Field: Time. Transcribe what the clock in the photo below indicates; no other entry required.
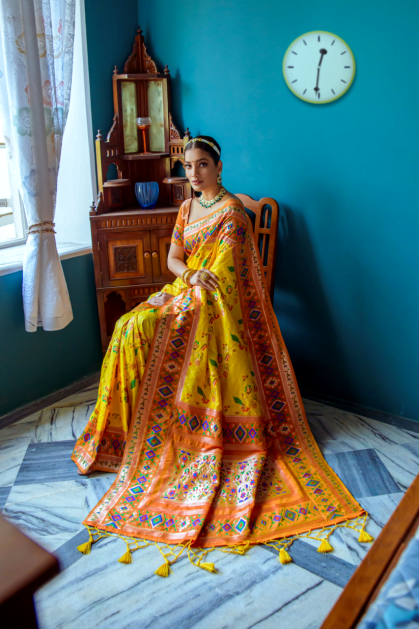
12:31
